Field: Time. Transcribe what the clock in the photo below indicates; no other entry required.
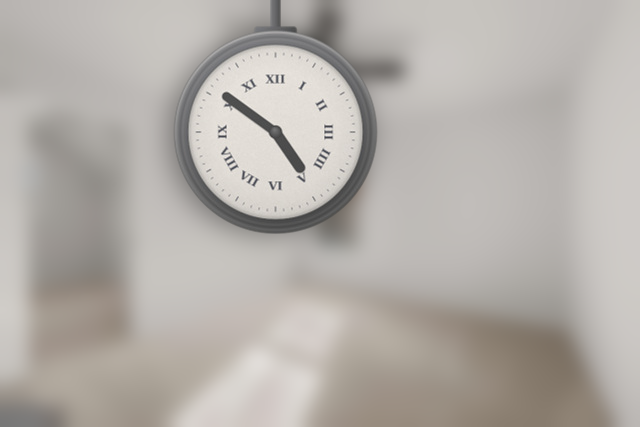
4:51
